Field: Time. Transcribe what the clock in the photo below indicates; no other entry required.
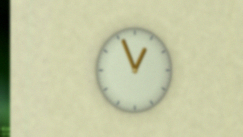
12:56
